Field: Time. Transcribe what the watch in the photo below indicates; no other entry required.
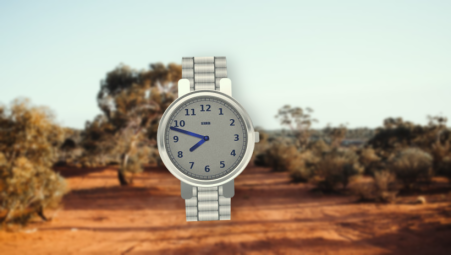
7:48
